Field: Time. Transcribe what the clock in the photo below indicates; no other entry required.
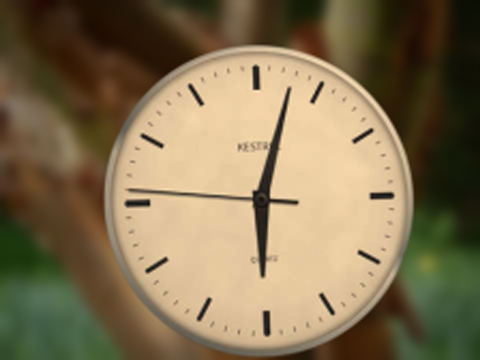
6:02:46
